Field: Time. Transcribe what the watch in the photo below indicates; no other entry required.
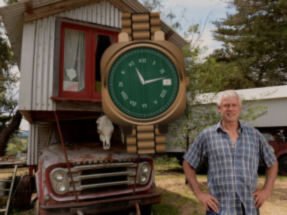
11:13
